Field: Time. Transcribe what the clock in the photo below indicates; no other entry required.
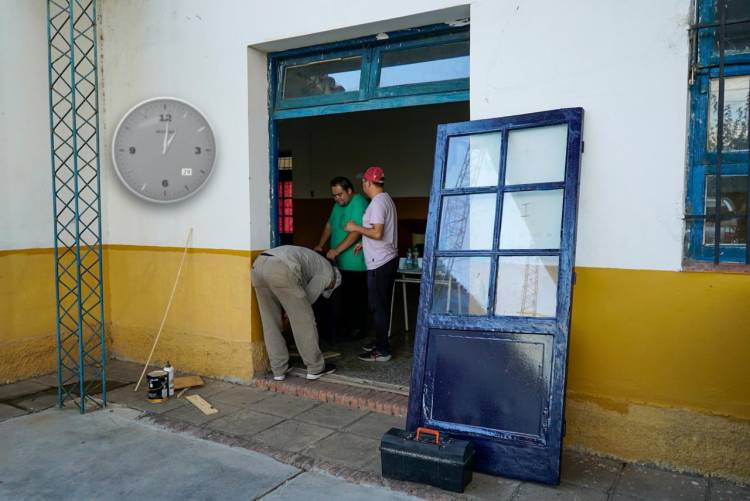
1:01
